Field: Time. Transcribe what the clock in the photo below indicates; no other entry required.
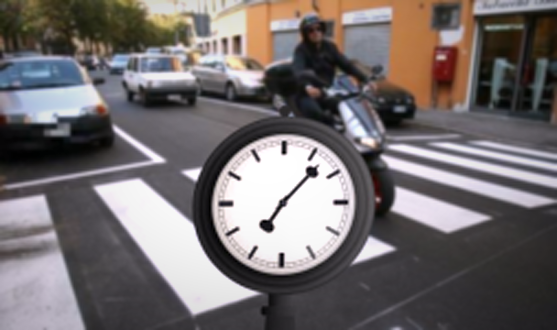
7:07
